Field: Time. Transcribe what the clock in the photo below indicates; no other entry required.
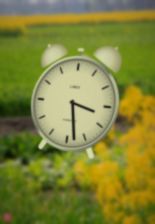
3:28
